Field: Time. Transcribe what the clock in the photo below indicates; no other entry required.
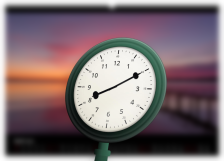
8:10
